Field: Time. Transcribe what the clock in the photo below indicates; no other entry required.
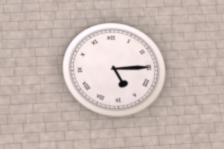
5:15
